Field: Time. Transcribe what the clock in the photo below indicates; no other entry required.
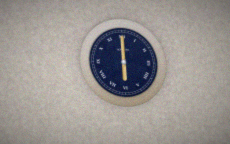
6:00
